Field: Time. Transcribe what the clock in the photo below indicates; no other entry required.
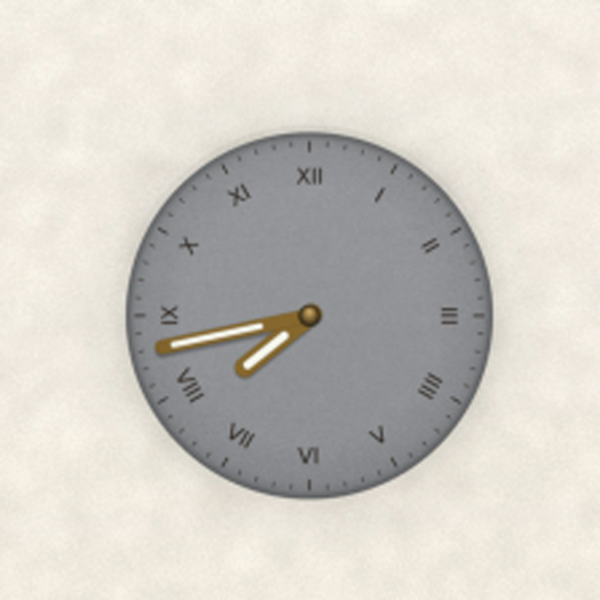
7:43
